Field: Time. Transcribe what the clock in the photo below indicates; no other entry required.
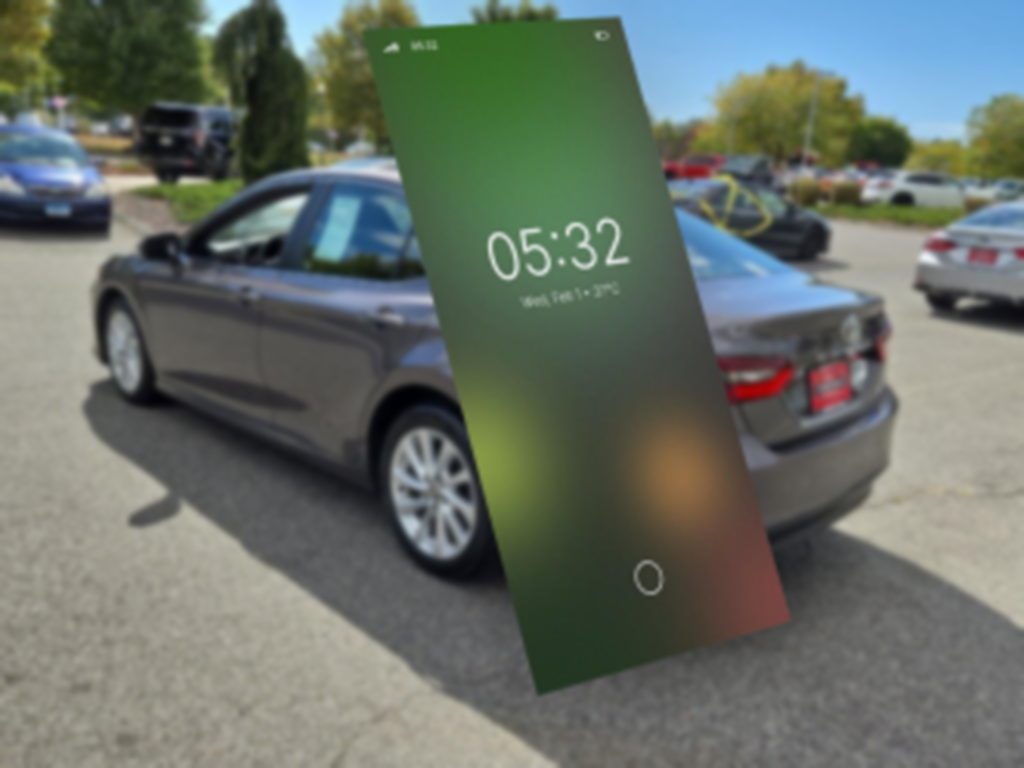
5:32
